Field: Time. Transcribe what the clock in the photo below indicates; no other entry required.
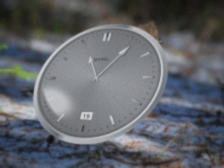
11:06
